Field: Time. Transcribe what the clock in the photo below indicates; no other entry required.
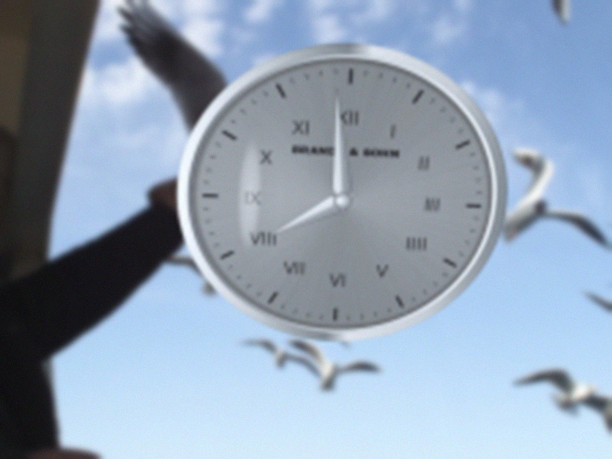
7:59
